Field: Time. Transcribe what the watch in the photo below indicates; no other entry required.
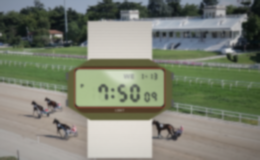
7:50
